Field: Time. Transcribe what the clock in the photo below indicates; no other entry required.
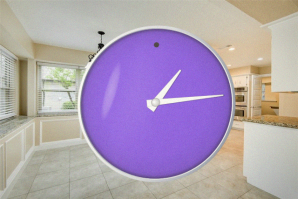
1:14
